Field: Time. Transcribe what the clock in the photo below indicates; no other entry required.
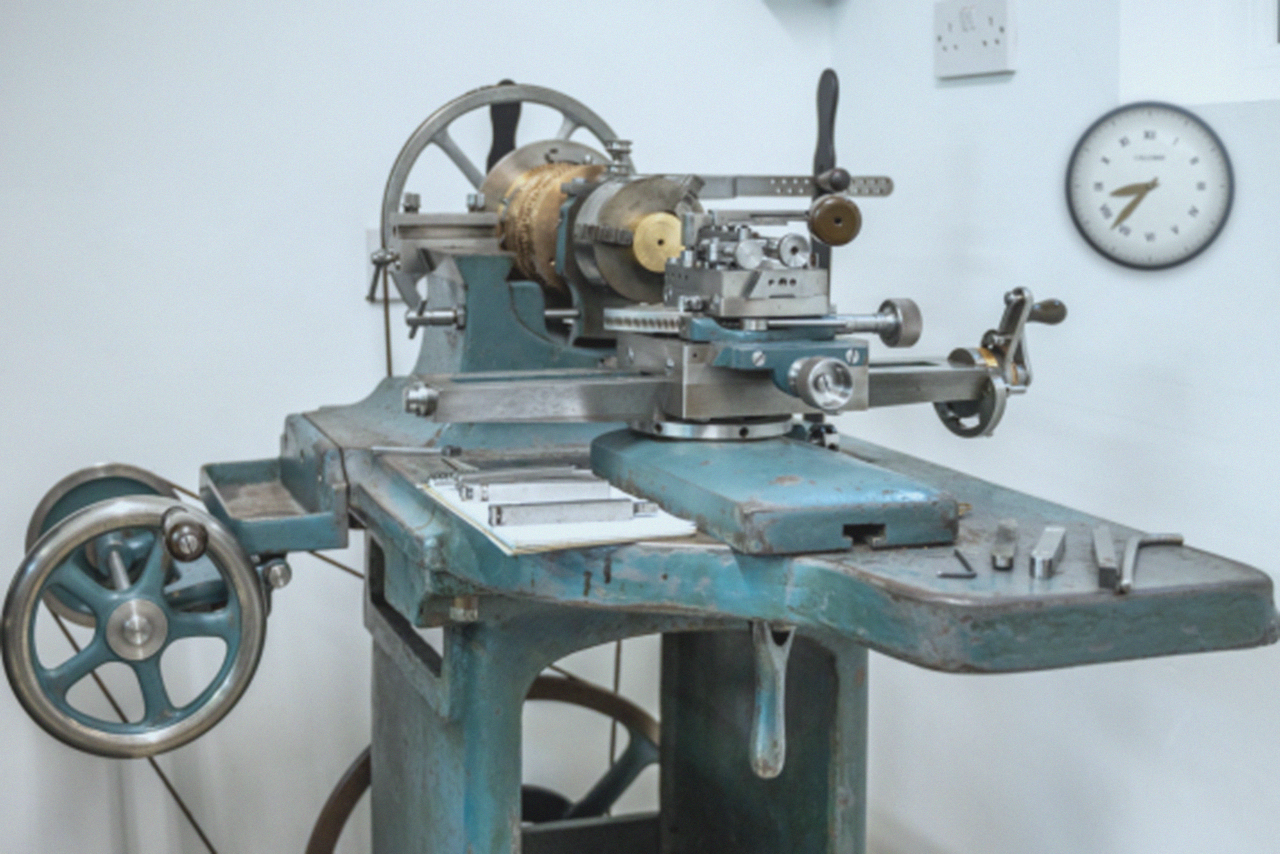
8:37
